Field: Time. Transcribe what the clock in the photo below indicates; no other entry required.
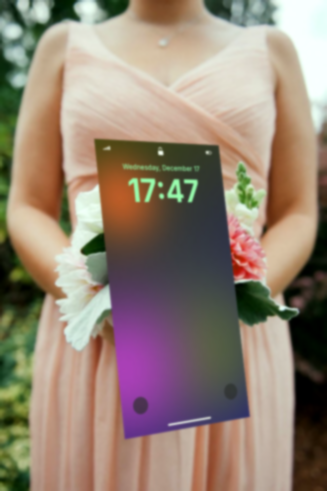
17:47
